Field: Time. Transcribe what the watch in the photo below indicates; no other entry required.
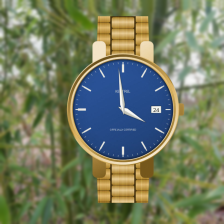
3:59
